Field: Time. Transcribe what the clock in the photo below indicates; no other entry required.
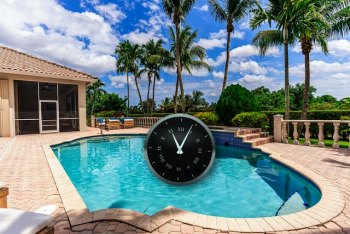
11:04
